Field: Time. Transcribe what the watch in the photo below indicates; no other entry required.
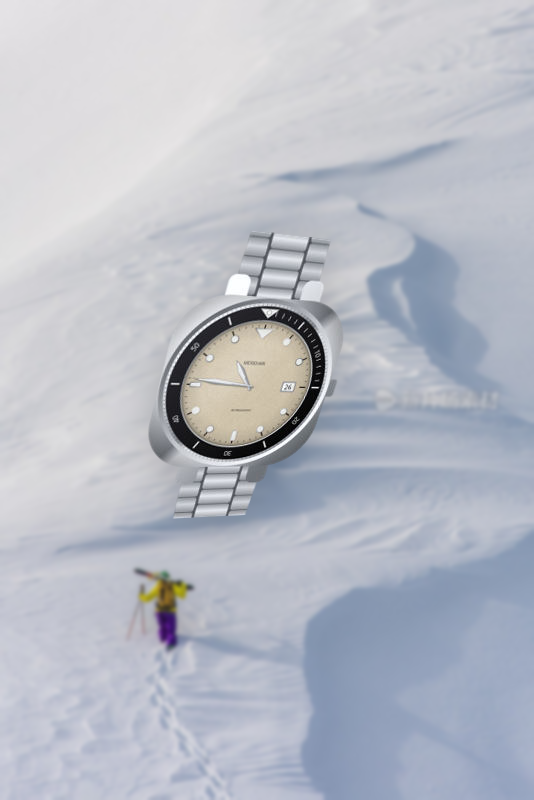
10:46
